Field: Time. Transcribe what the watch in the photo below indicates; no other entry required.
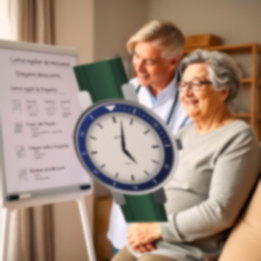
5:02
